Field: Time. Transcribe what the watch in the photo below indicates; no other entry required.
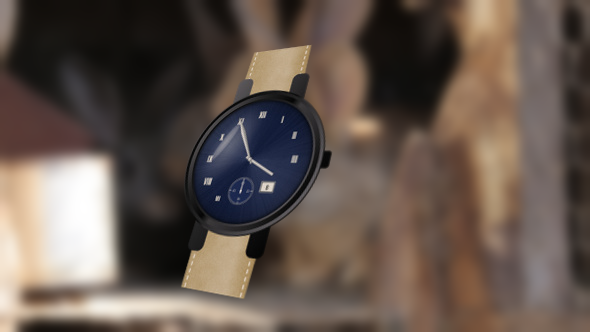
3:55
